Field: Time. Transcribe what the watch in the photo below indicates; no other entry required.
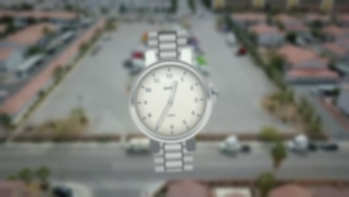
12:35
